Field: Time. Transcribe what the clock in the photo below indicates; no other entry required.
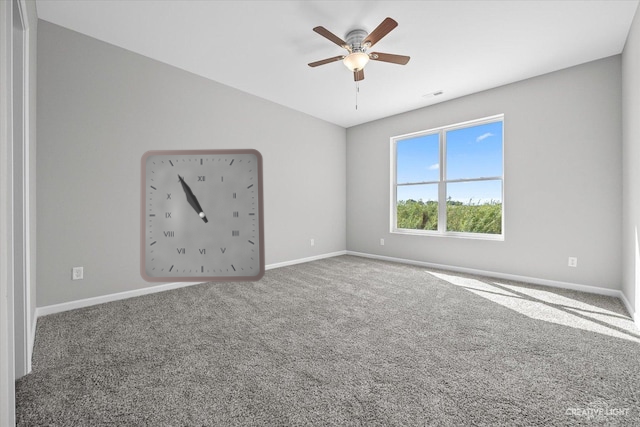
10:55
